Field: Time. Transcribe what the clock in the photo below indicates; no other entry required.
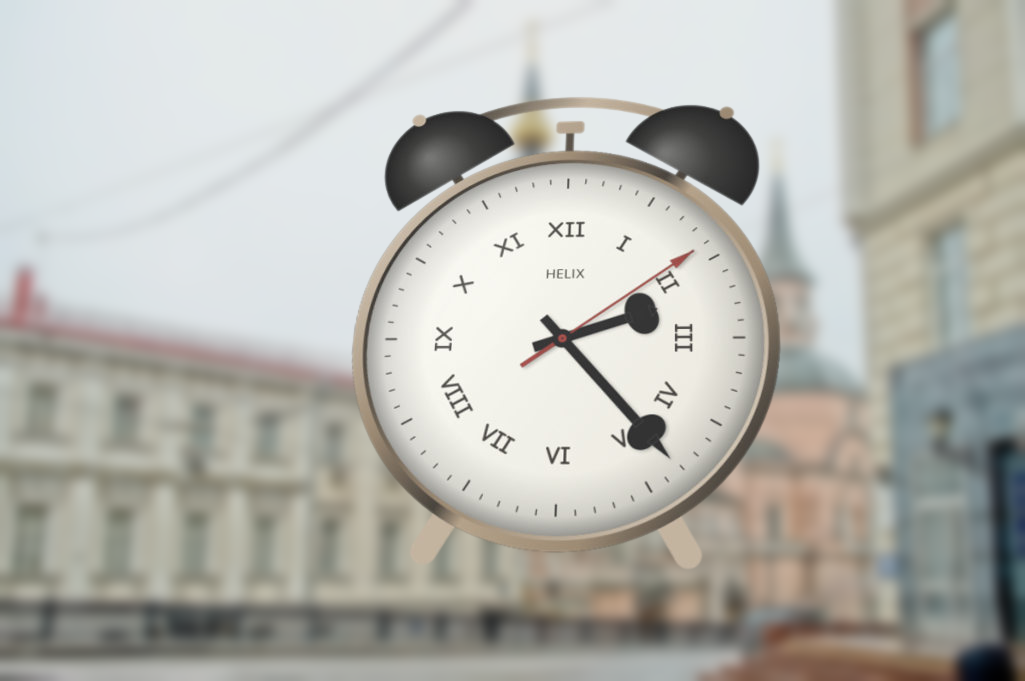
2:23:09
